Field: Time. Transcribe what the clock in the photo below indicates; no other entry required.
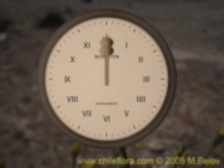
12:00
